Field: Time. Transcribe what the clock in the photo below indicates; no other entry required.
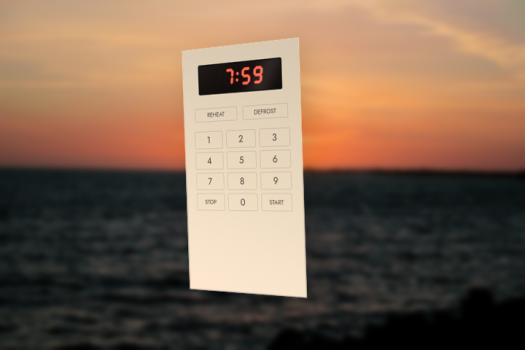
7:59
